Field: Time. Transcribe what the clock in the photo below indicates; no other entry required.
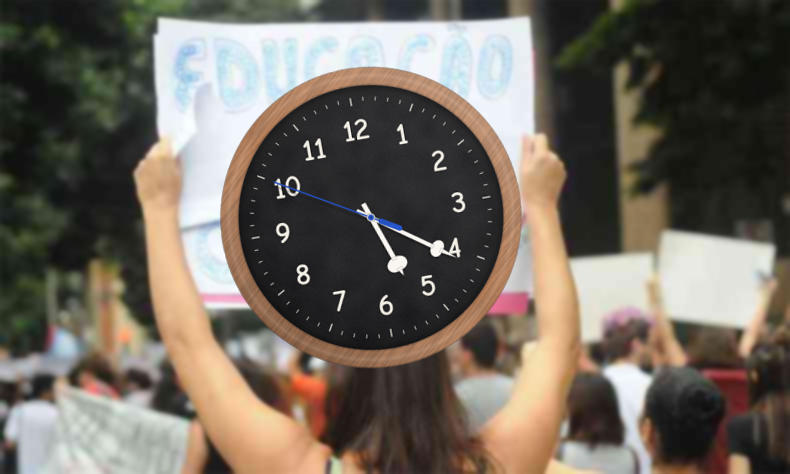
5:20:50
